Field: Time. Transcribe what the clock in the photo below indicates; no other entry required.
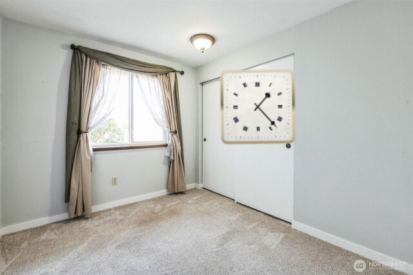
1:23
